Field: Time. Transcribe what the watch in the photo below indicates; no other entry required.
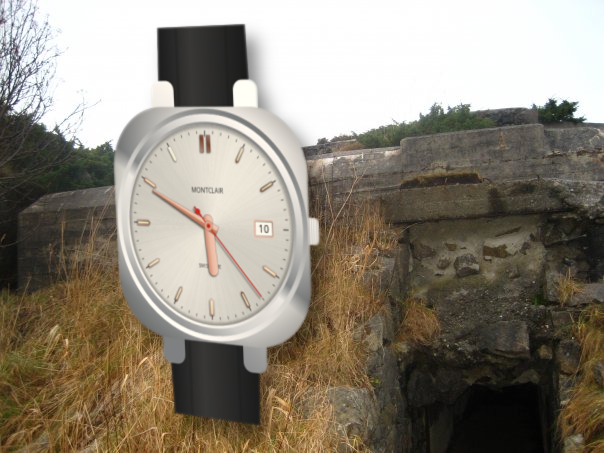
5:49:23
